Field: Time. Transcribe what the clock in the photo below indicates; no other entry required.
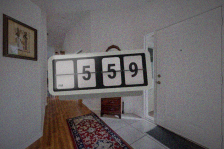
5:59
